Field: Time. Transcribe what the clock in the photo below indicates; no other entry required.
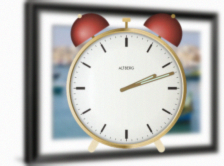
2:12
